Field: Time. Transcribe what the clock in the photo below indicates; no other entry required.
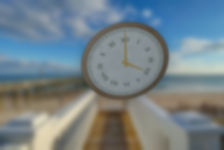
4:00
